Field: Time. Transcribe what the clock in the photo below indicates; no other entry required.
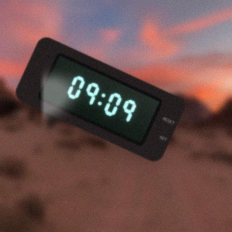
9:09
